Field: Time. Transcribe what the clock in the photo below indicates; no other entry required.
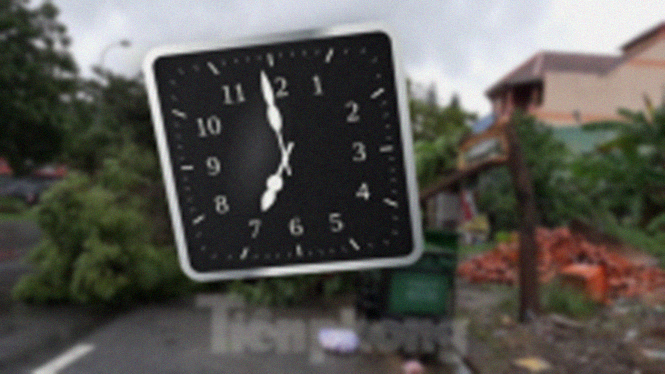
6:59
